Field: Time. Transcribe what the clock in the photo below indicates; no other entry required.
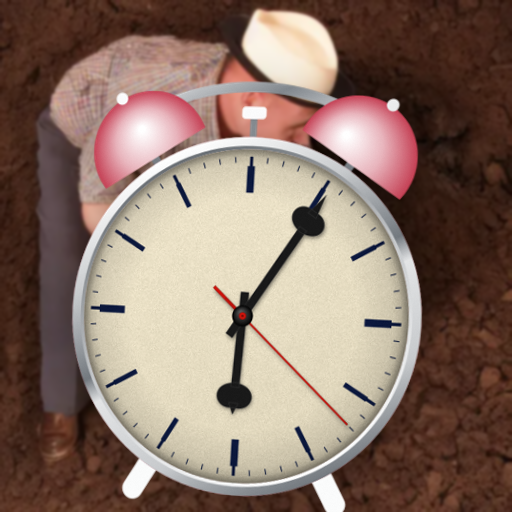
6:05:22
